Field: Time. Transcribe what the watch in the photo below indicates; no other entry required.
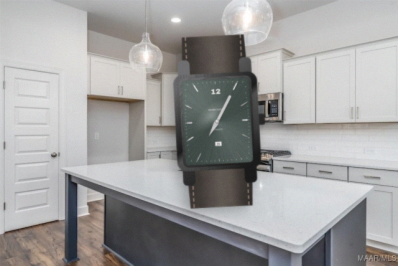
7:05
